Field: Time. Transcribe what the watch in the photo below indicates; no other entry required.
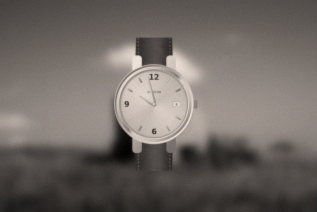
9:58
